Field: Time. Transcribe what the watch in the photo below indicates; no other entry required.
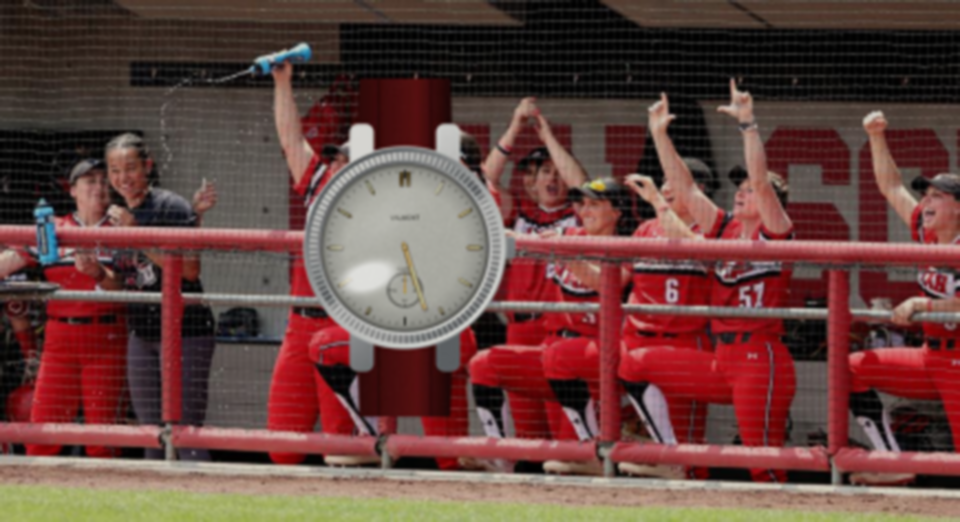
5:27
